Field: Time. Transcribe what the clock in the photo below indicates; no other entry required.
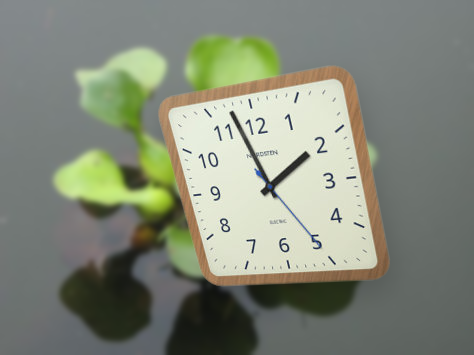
1:57:25
